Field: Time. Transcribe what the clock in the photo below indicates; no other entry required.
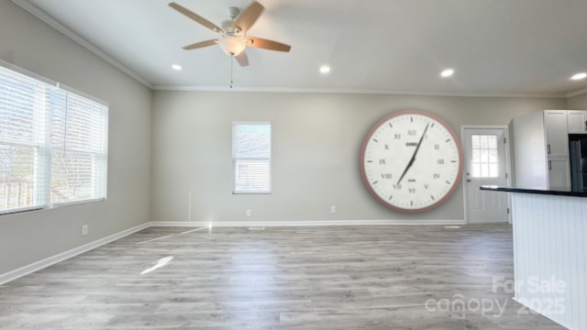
7:04
